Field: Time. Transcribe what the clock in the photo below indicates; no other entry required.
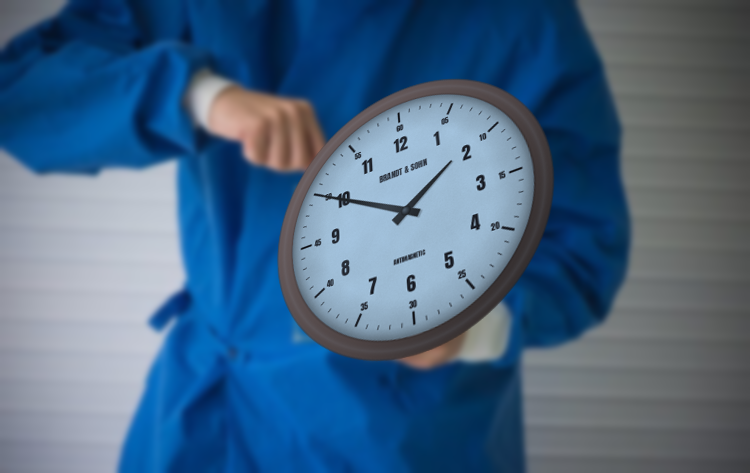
1:50
